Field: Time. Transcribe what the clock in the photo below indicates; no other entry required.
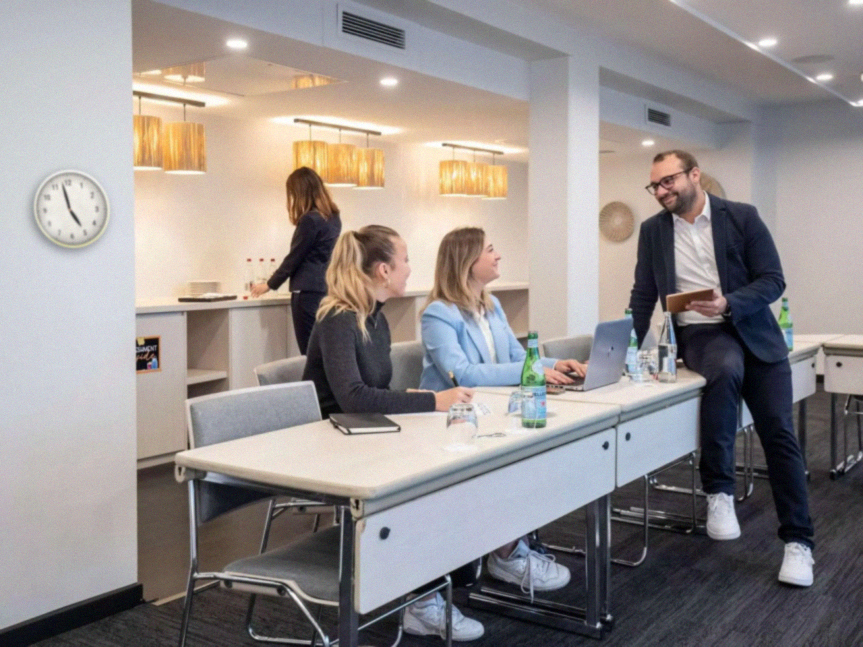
4:58
